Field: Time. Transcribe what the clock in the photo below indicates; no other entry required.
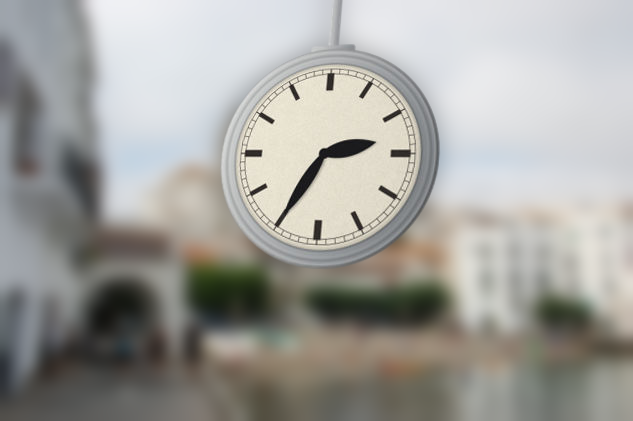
2:35
